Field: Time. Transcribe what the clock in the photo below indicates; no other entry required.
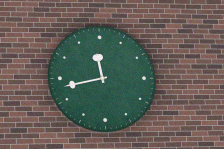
11:43
